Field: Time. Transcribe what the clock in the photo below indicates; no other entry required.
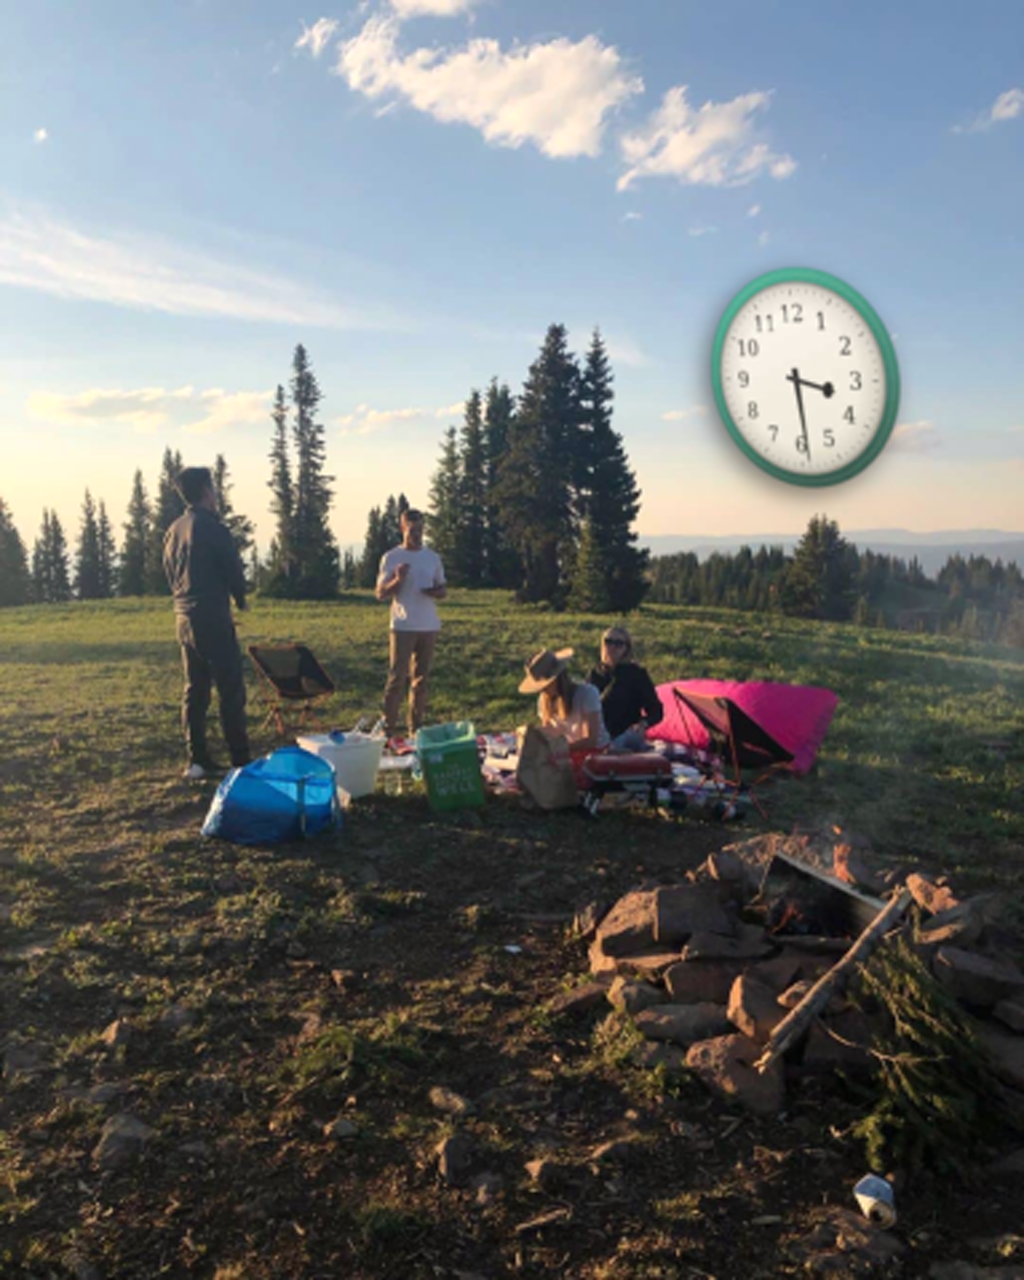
3:29
